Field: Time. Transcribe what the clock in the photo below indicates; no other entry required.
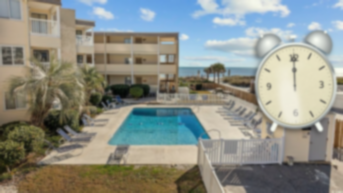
12:00
